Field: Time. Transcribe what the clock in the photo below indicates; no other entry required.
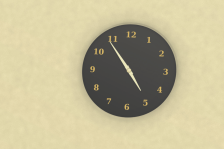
4:54
